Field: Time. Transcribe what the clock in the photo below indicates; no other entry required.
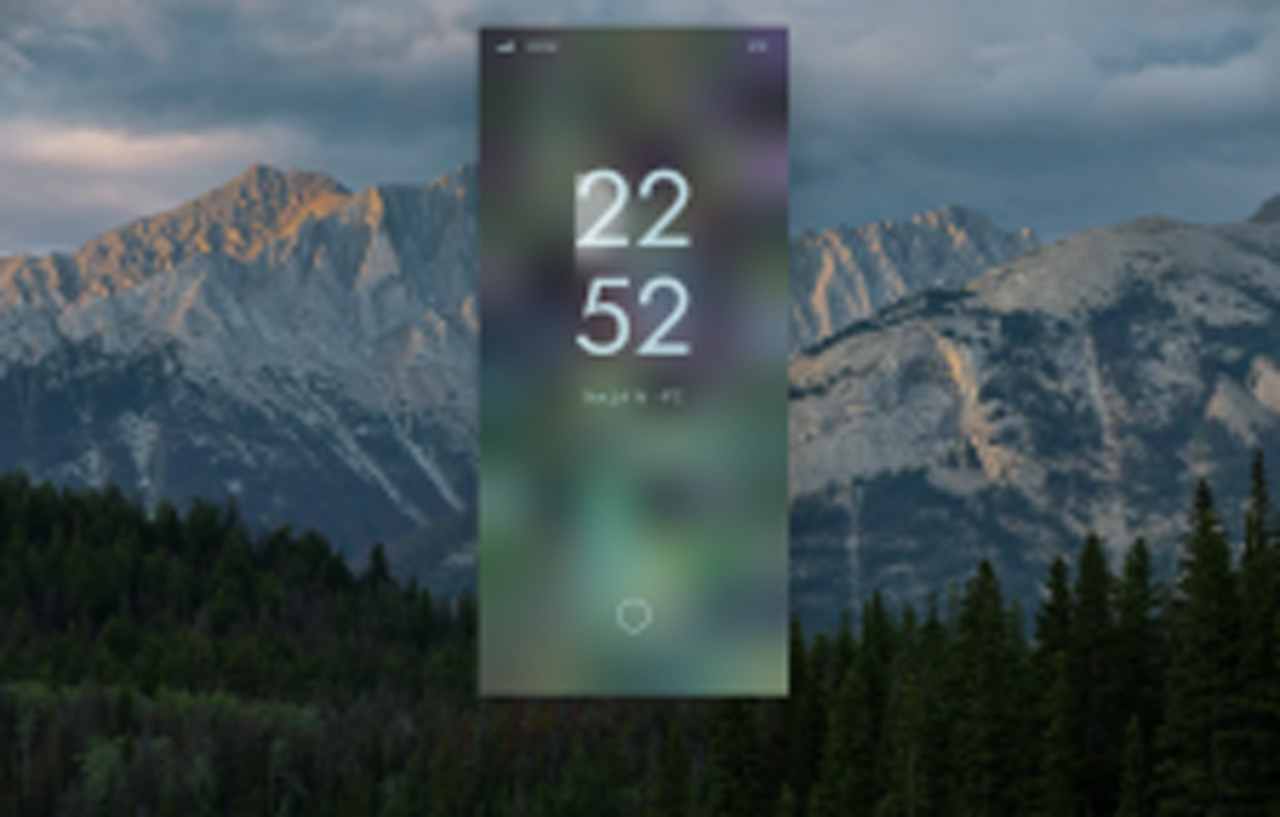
22:52
